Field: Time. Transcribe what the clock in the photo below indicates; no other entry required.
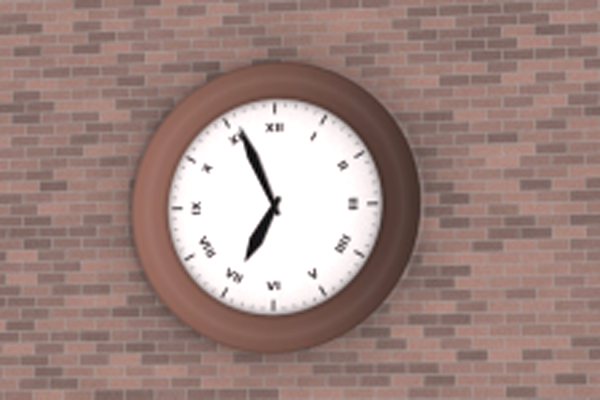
6:56
